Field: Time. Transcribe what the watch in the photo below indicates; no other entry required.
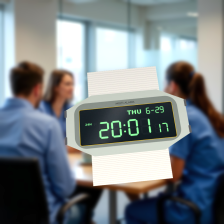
20:01:17
